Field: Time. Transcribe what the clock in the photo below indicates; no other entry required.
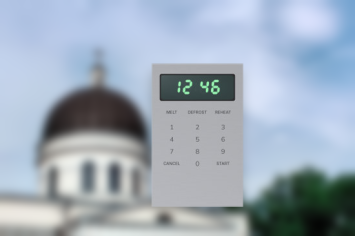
12:46
